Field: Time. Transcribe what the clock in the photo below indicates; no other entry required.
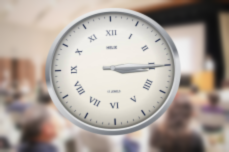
3:15
